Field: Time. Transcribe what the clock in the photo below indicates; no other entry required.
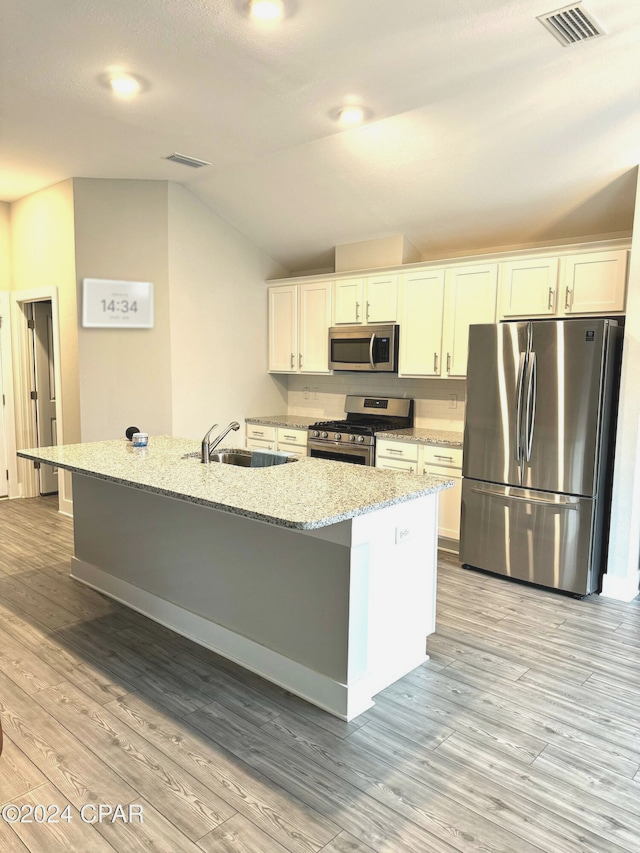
14:34
